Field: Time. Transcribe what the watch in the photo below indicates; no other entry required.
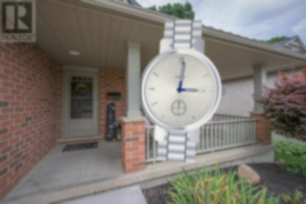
3:01
